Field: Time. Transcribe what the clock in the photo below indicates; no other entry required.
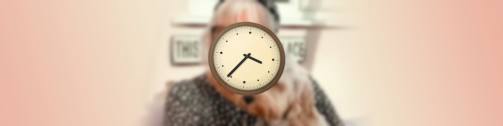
3:36
